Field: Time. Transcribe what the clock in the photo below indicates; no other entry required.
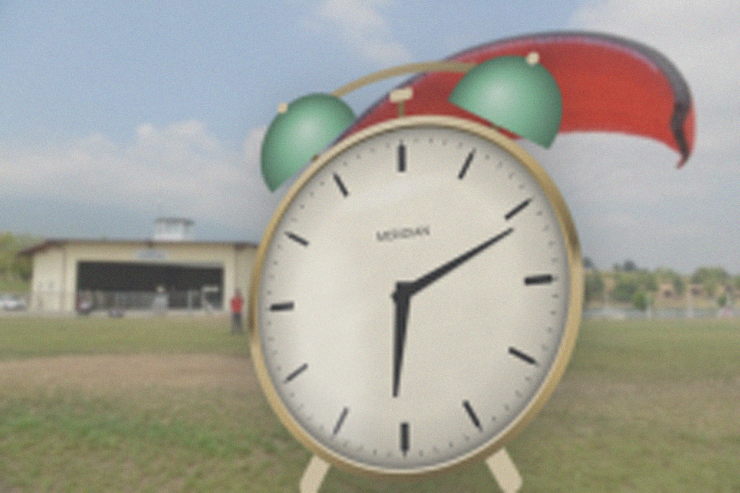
6:11
